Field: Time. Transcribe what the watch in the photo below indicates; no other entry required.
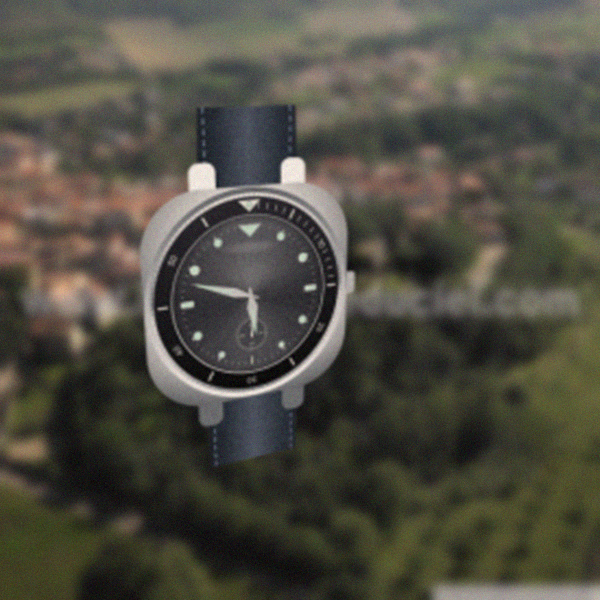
5:48
